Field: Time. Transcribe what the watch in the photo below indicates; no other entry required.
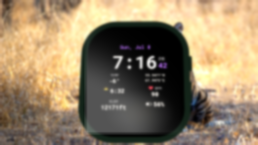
7:16
